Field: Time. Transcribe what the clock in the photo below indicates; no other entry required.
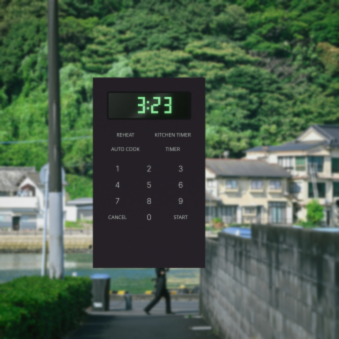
3:23
